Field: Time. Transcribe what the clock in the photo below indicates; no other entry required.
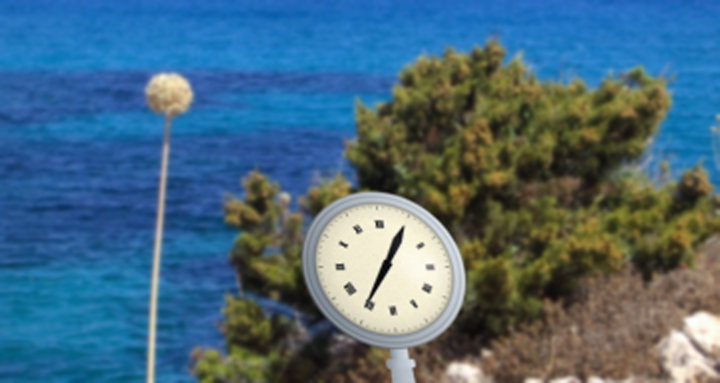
7:05
